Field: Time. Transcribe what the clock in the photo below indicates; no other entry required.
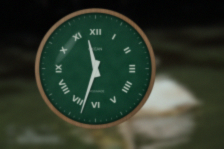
11:33
